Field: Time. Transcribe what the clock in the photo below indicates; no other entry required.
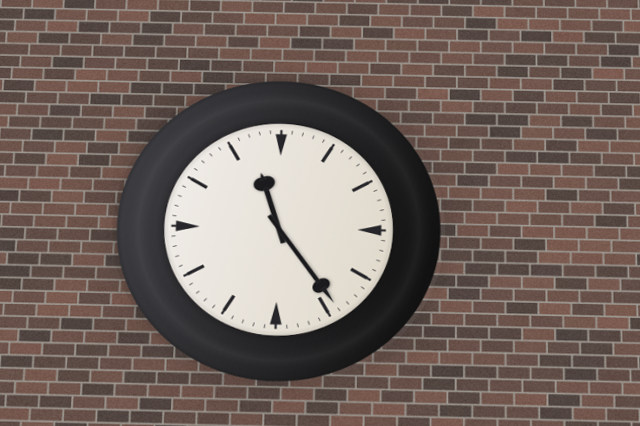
11:24
